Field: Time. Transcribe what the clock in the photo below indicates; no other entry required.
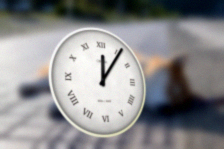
12:06
